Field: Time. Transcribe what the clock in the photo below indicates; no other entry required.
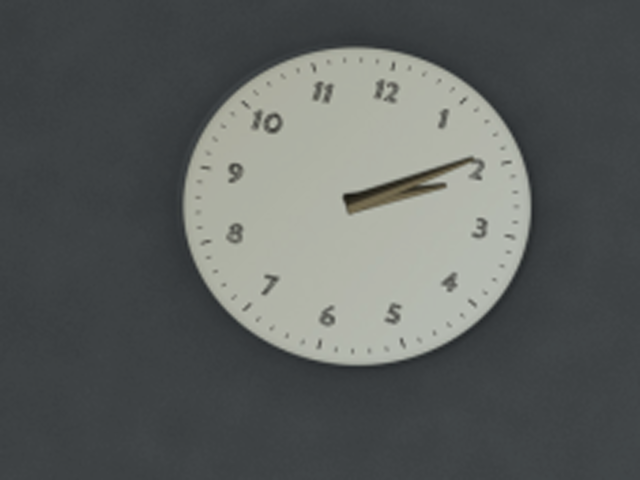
2:09
